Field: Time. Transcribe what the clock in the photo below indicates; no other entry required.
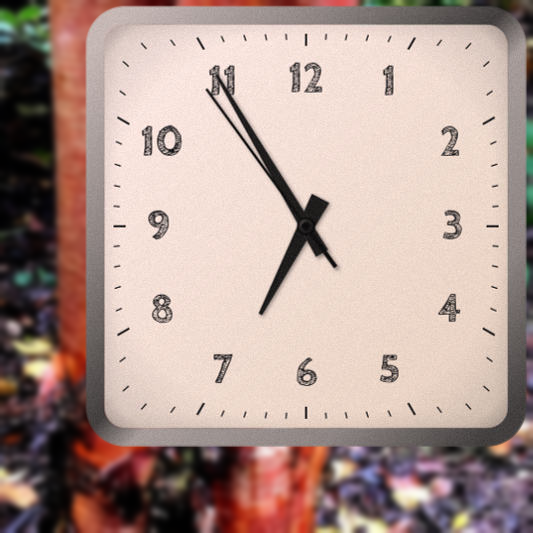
6:54:54
